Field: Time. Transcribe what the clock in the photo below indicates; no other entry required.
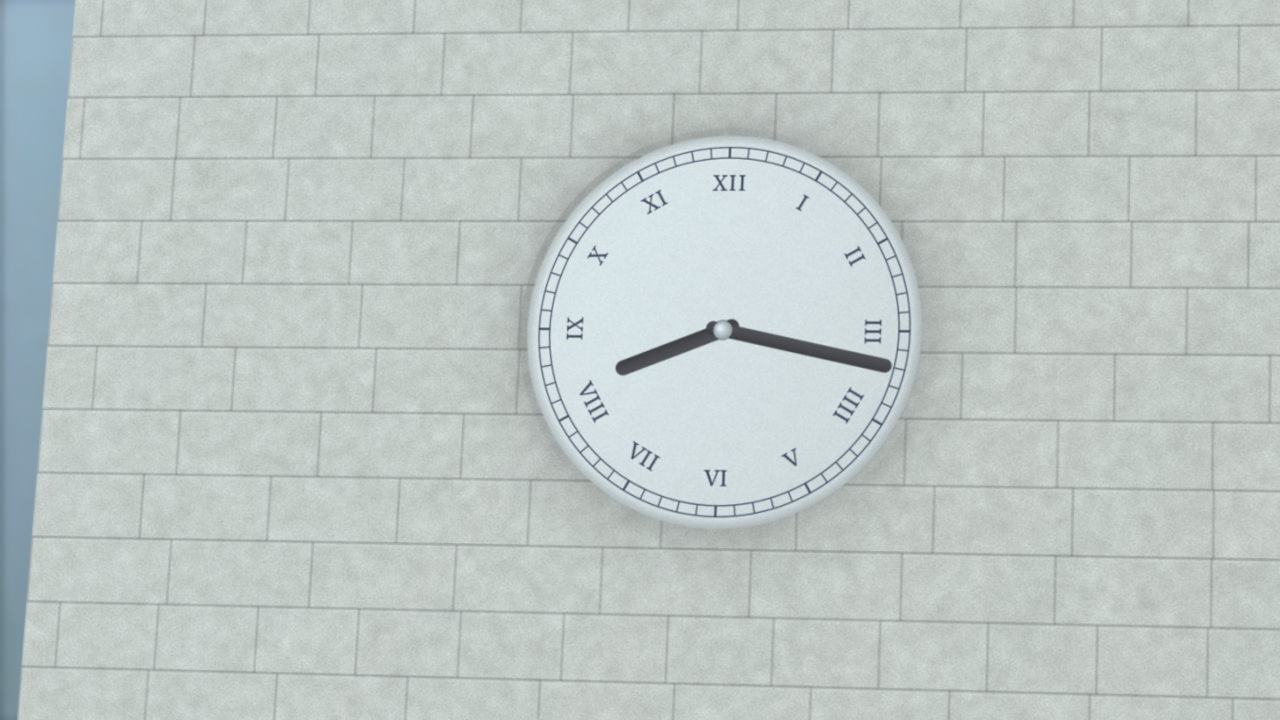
8:17
